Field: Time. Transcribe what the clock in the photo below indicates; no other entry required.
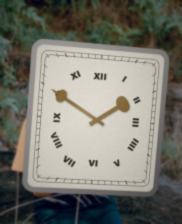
1:50
